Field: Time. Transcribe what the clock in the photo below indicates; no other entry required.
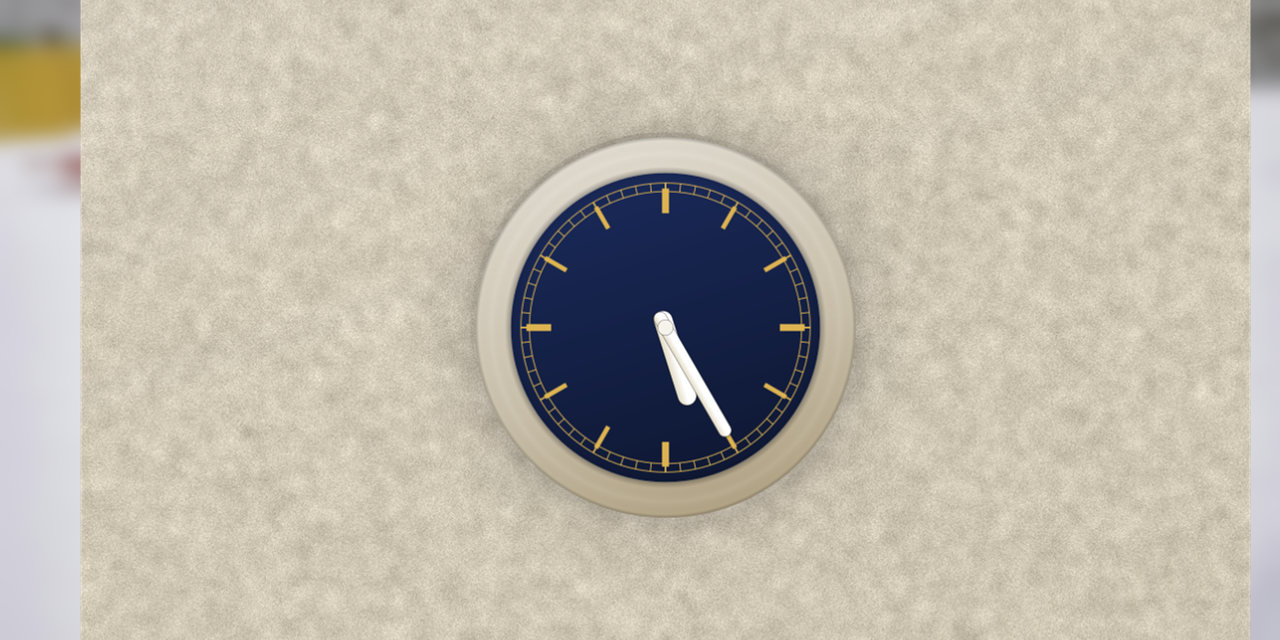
5:25
